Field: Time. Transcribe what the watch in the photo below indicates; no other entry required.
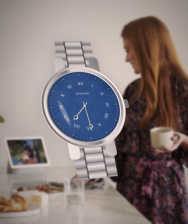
7:29
